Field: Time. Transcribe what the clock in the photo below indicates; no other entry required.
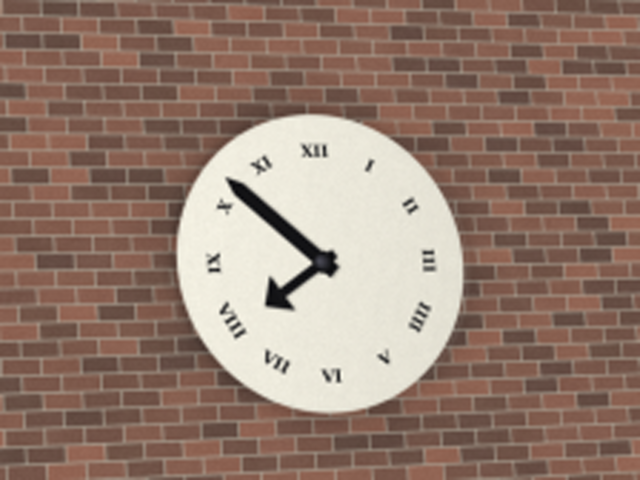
7:52
